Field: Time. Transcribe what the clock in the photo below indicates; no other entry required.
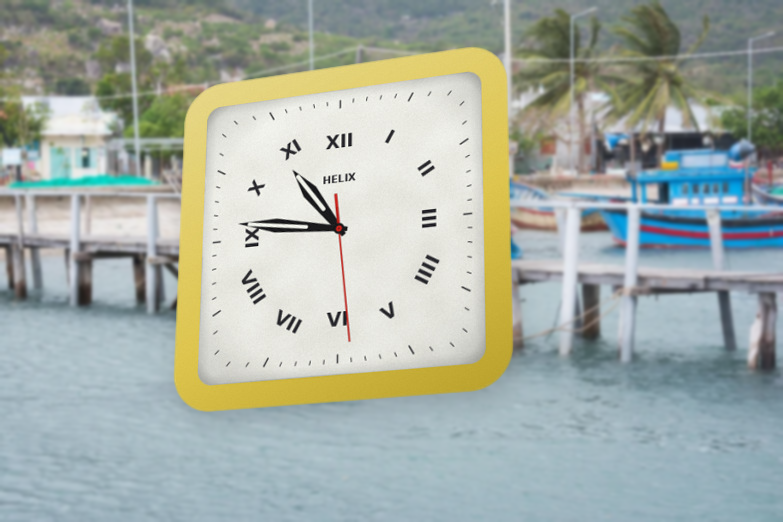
10:46:29
